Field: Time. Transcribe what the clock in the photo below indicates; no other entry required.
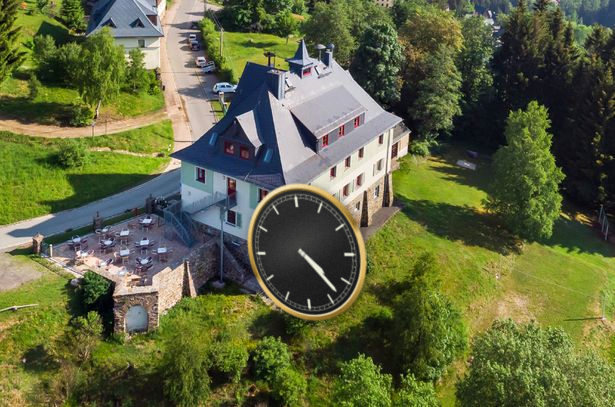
4:23
